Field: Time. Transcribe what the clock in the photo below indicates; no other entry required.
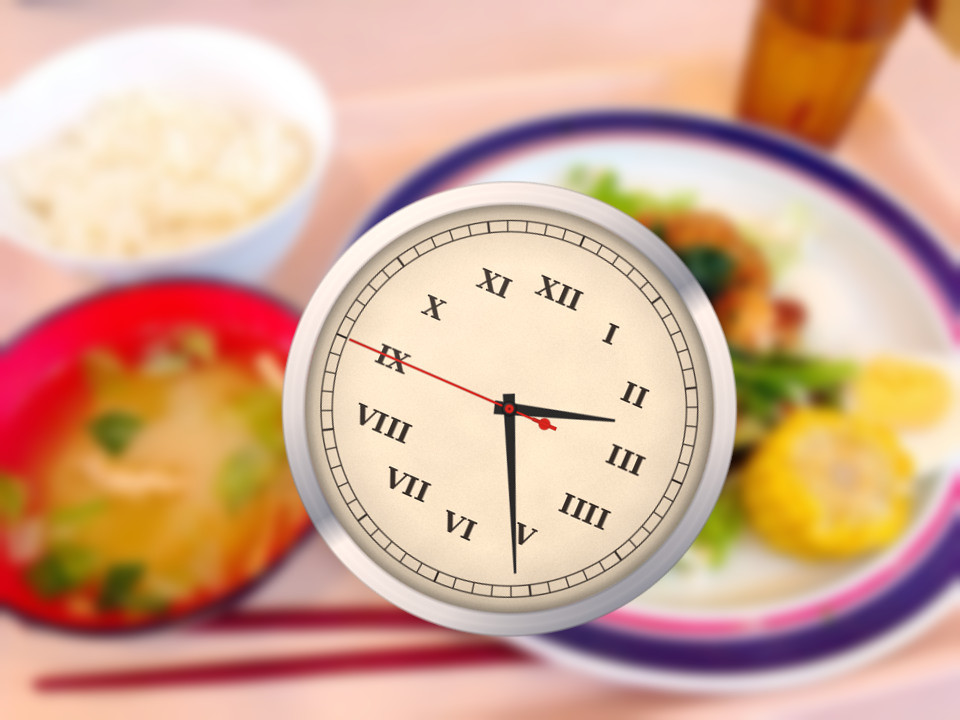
2:25:45
